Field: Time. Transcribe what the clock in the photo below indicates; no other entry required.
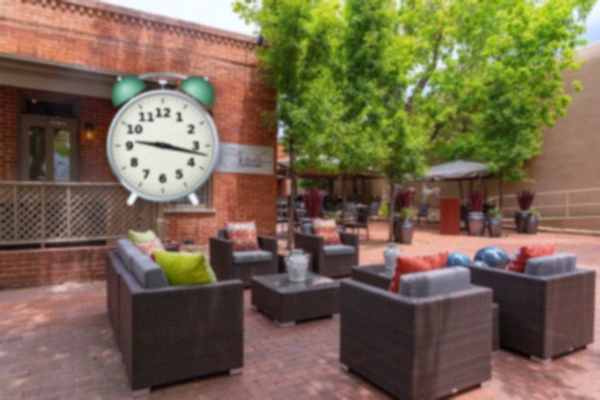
9:17
